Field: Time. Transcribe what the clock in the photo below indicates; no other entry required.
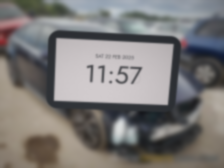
11:57
